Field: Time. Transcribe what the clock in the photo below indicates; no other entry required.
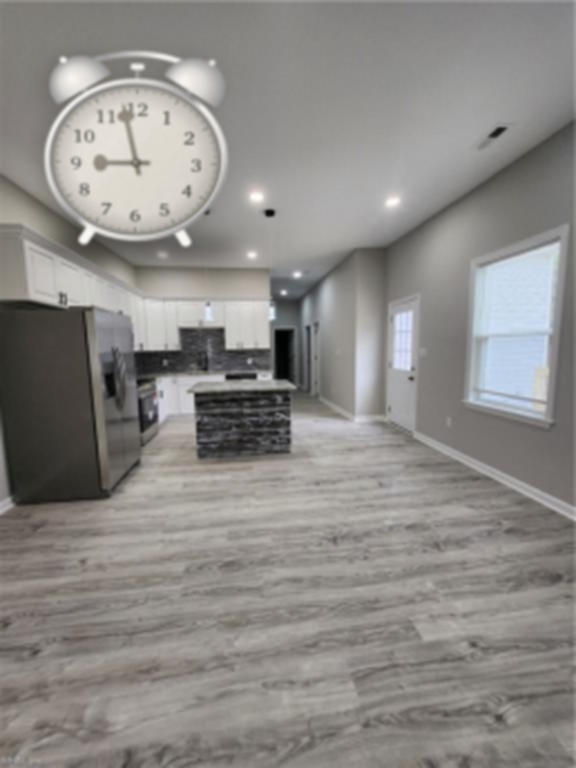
8:58
